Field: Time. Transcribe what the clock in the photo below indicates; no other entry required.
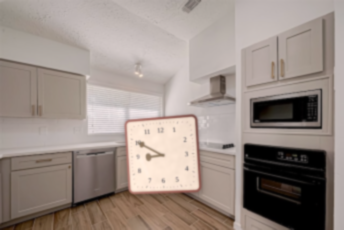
8:50
